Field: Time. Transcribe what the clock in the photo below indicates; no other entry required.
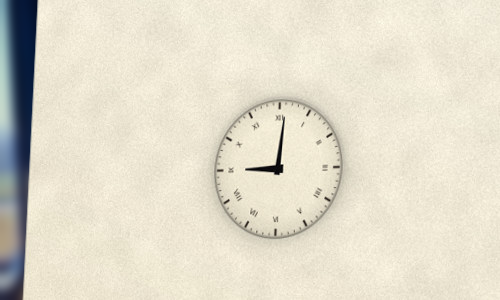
9:01
